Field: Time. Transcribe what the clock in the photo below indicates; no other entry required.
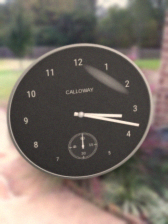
3:18
